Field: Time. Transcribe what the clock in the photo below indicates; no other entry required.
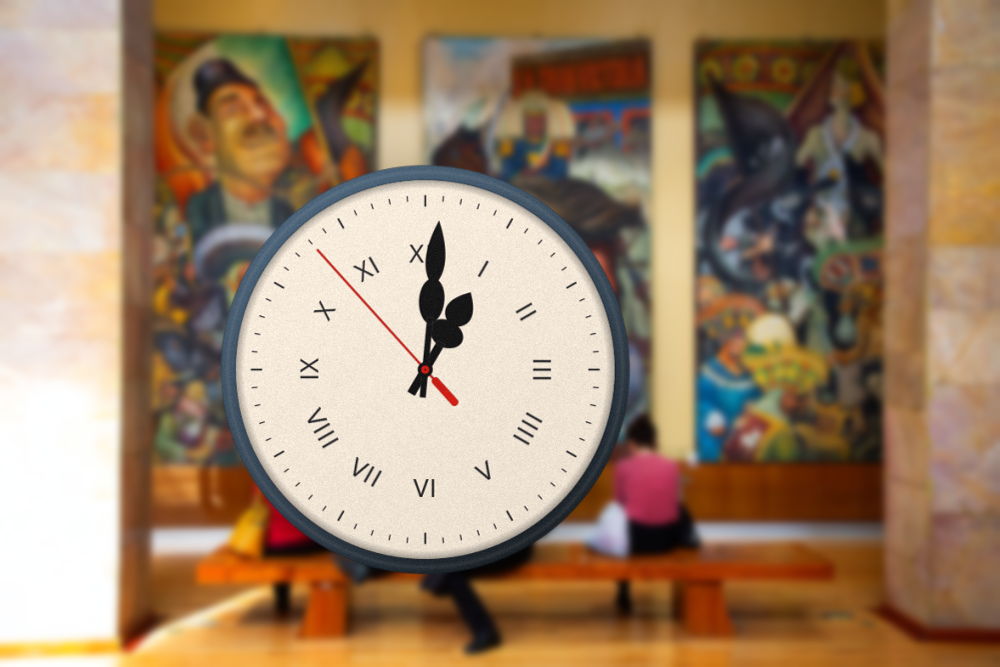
1:00:53
